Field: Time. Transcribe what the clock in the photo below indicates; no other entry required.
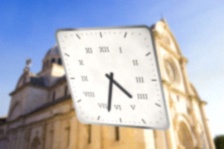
4:33
